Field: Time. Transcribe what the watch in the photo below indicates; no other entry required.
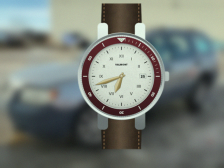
6:42
